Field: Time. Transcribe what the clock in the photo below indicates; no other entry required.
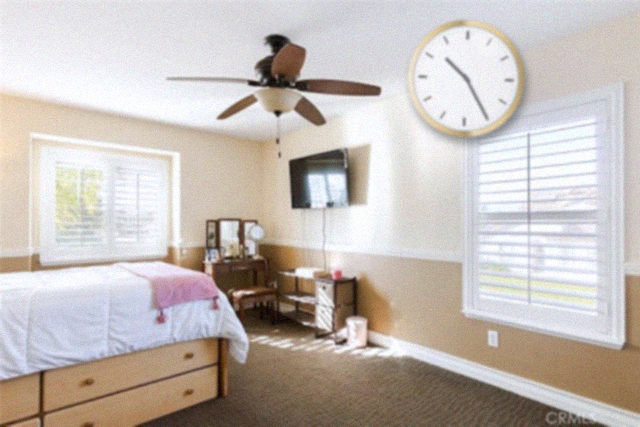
10:25
